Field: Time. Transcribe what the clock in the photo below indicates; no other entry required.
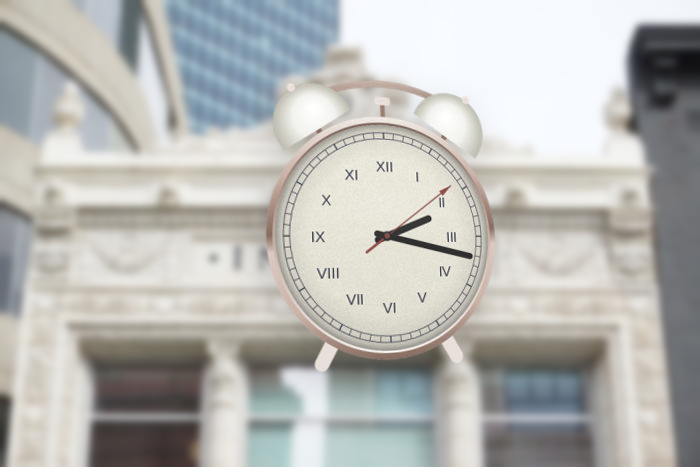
2:17:09
